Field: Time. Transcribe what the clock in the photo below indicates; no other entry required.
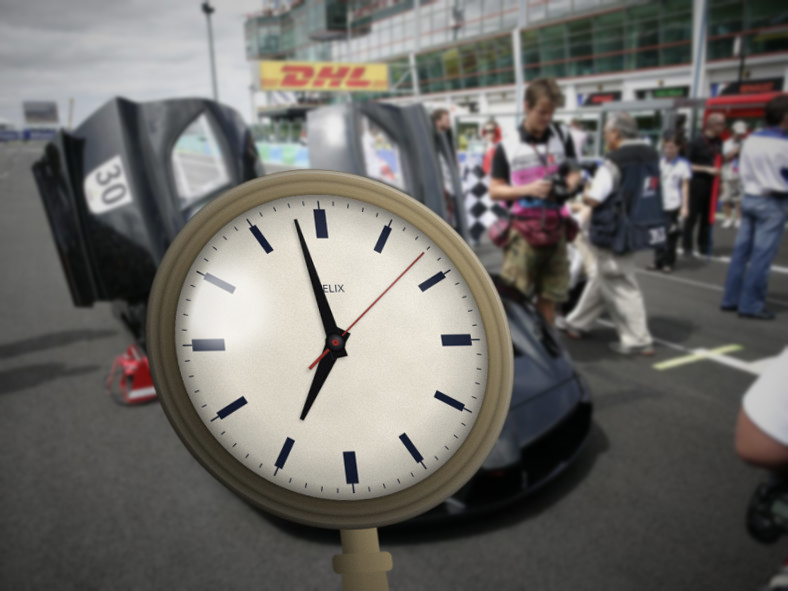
6:58:08
